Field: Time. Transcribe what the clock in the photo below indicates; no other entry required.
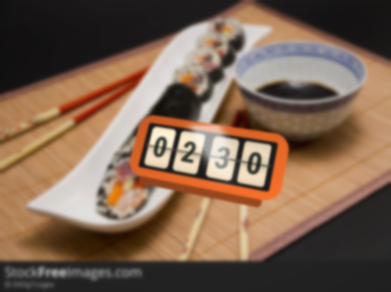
2:30
